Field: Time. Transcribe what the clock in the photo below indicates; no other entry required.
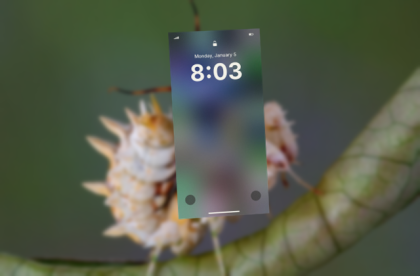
8:03
